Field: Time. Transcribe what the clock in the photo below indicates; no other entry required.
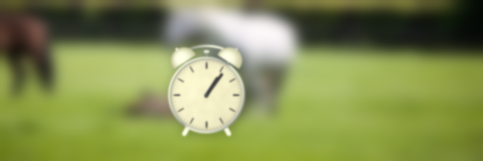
1:06
